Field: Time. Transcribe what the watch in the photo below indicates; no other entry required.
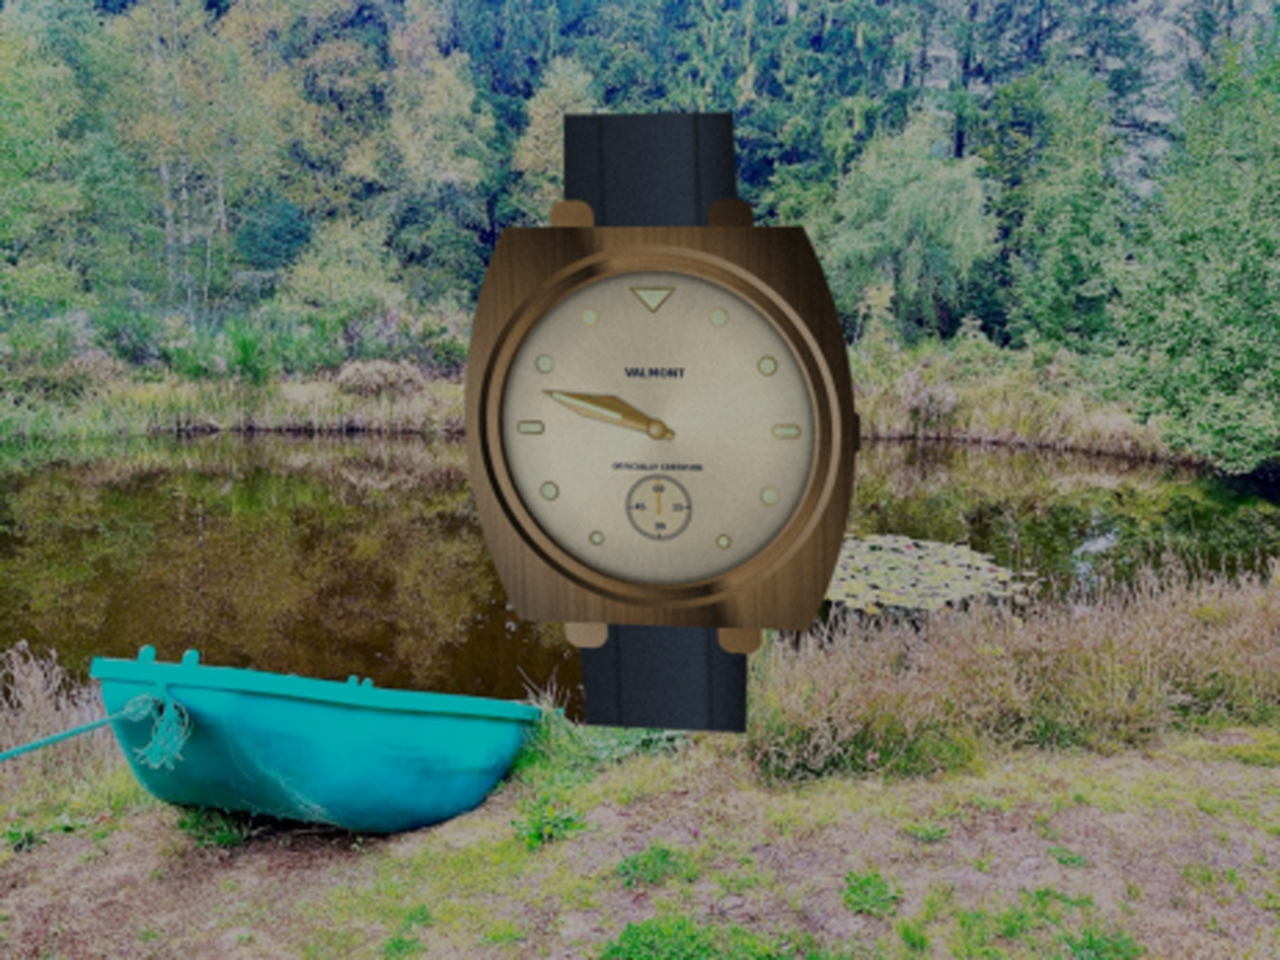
9:48
